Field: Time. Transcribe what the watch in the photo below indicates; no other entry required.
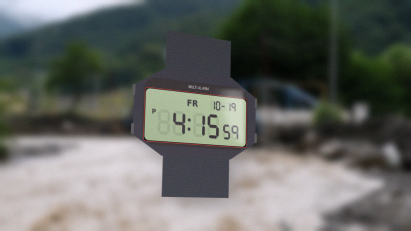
4:15:59
